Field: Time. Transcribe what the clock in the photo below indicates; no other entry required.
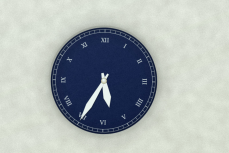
5:35
